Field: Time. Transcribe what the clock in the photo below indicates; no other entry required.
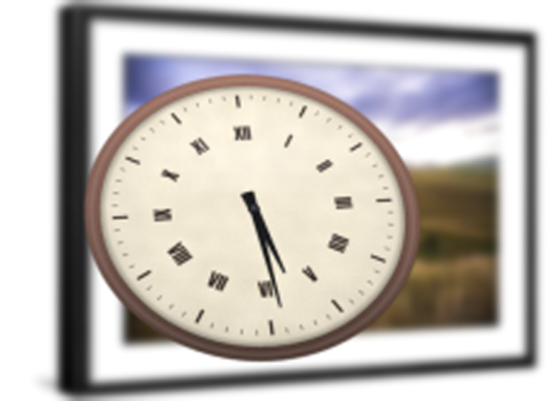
5:29
